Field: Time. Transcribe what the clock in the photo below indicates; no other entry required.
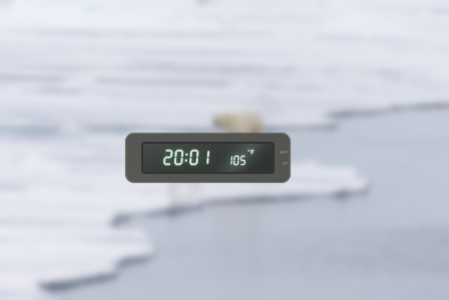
20:01
